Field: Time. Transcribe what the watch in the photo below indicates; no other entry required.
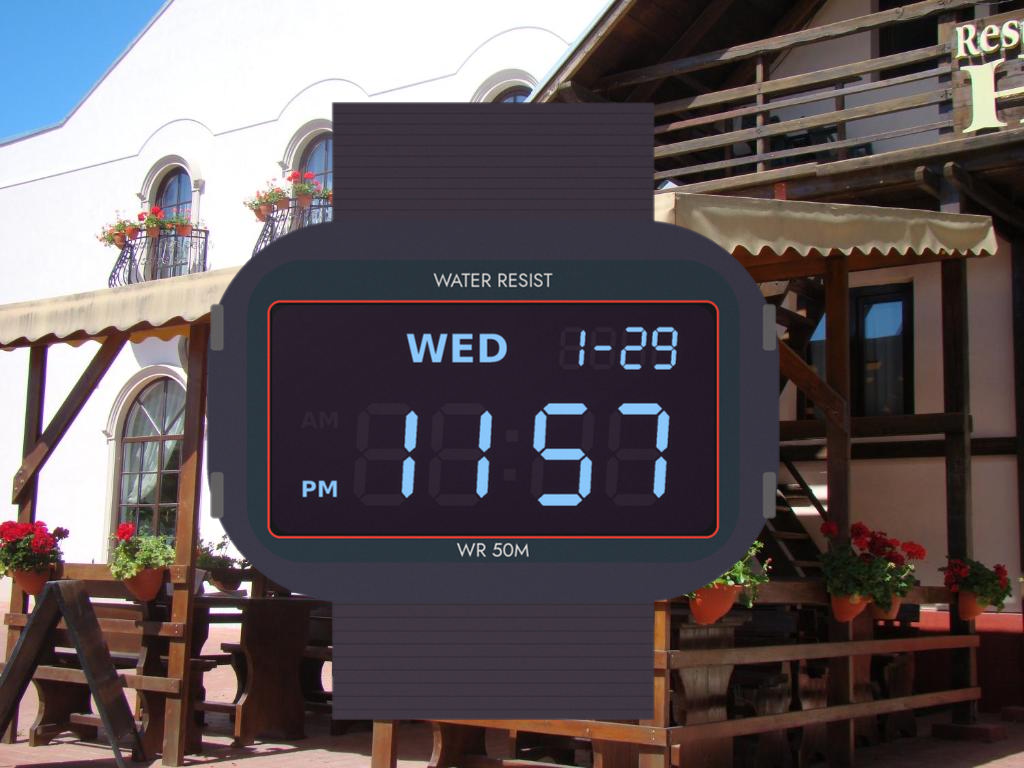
11:57
